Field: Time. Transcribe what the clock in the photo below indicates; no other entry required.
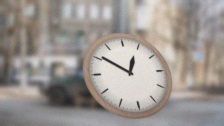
12:51
